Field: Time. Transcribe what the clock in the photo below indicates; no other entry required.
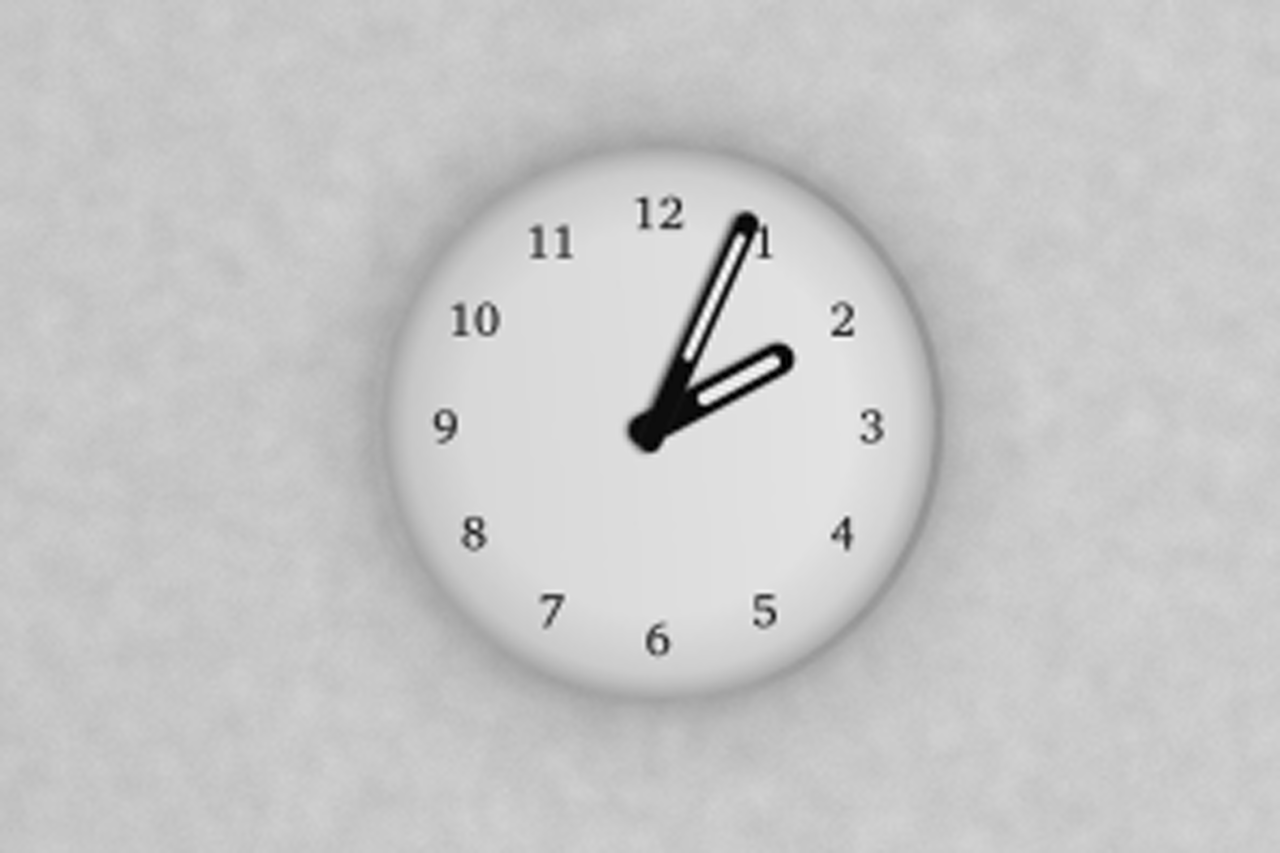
2:04
